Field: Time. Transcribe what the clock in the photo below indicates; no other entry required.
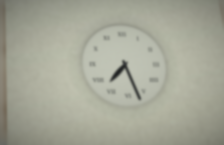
7:27
